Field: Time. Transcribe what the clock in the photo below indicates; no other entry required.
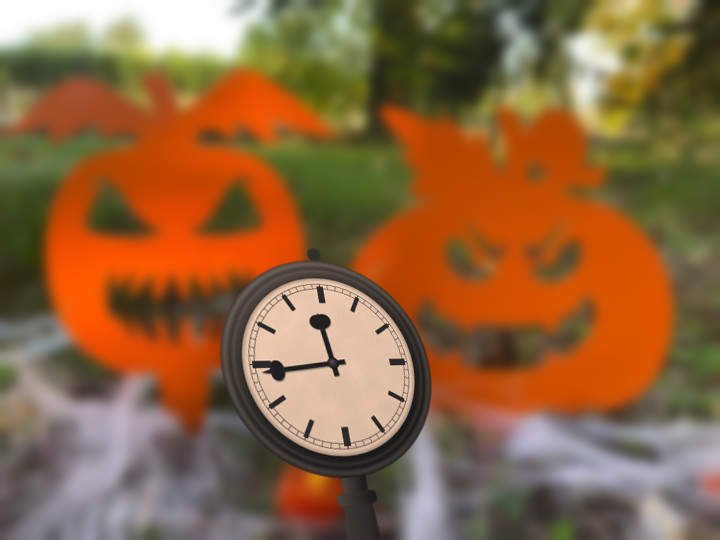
11:44
